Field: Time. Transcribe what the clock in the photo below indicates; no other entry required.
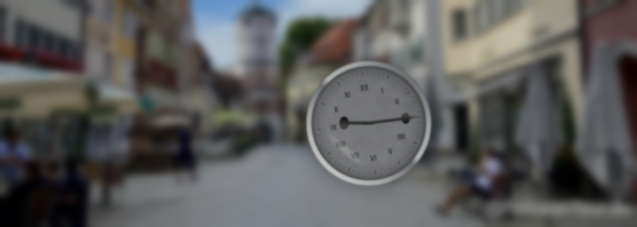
9:15
